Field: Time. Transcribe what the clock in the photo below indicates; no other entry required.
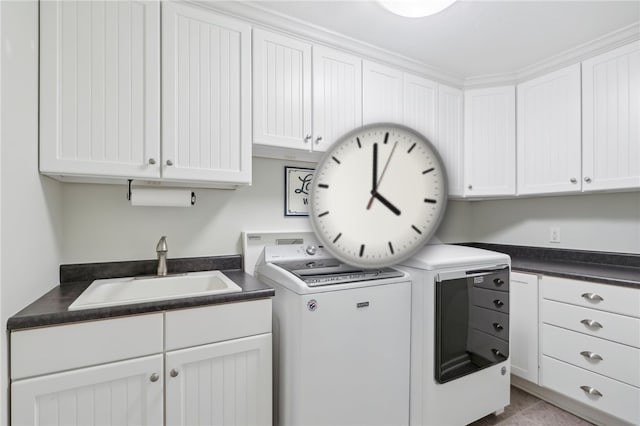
3:58:02
